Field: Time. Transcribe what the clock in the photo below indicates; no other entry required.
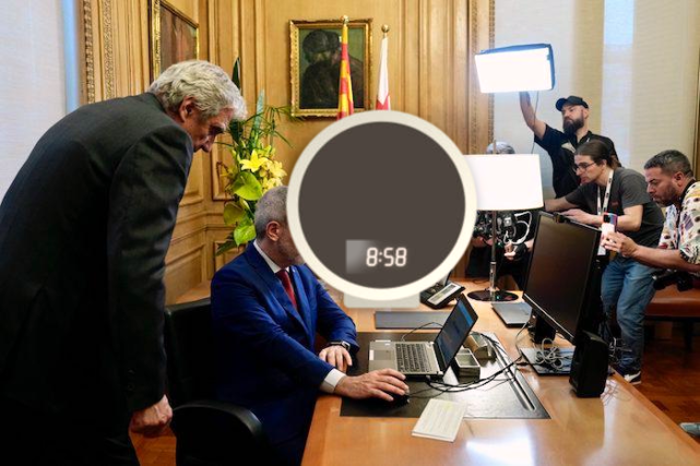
8:58
